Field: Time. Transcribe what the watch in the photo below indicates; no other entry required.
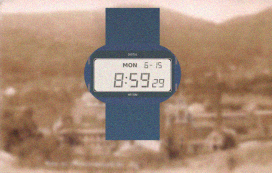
8:59:29
